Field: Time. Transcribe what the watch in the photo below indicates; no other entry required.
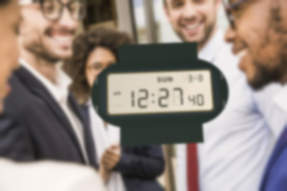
12:27:40
